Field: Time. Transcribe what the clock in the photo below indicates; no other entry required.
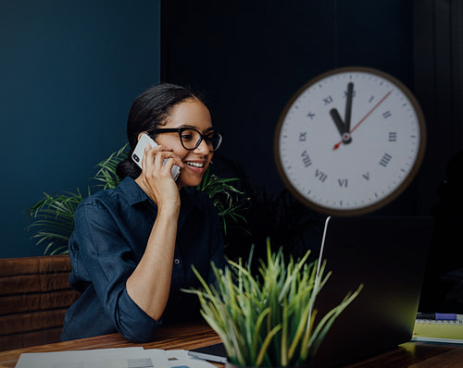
11:00:07
